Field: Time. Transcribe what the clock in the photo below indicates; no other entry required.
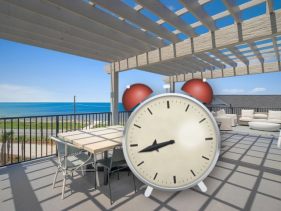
8:43
